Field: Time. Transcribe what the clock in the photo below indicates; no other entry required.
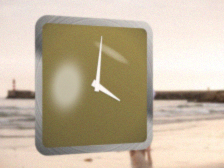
4:01
